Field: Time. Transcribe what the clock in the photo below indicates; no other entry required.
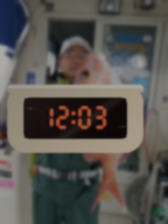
12:03
